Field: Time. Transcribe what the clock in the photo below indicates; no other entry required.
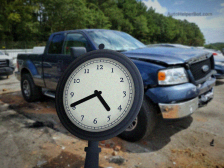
4:41
